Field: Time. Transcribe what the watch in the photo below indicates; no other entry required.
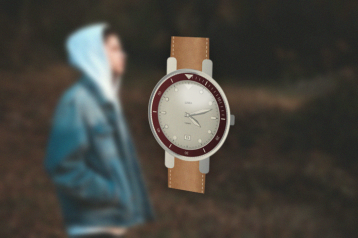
4:12
